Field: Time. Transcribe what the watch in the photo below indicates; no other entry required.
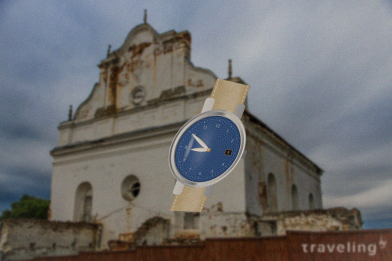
8:50
